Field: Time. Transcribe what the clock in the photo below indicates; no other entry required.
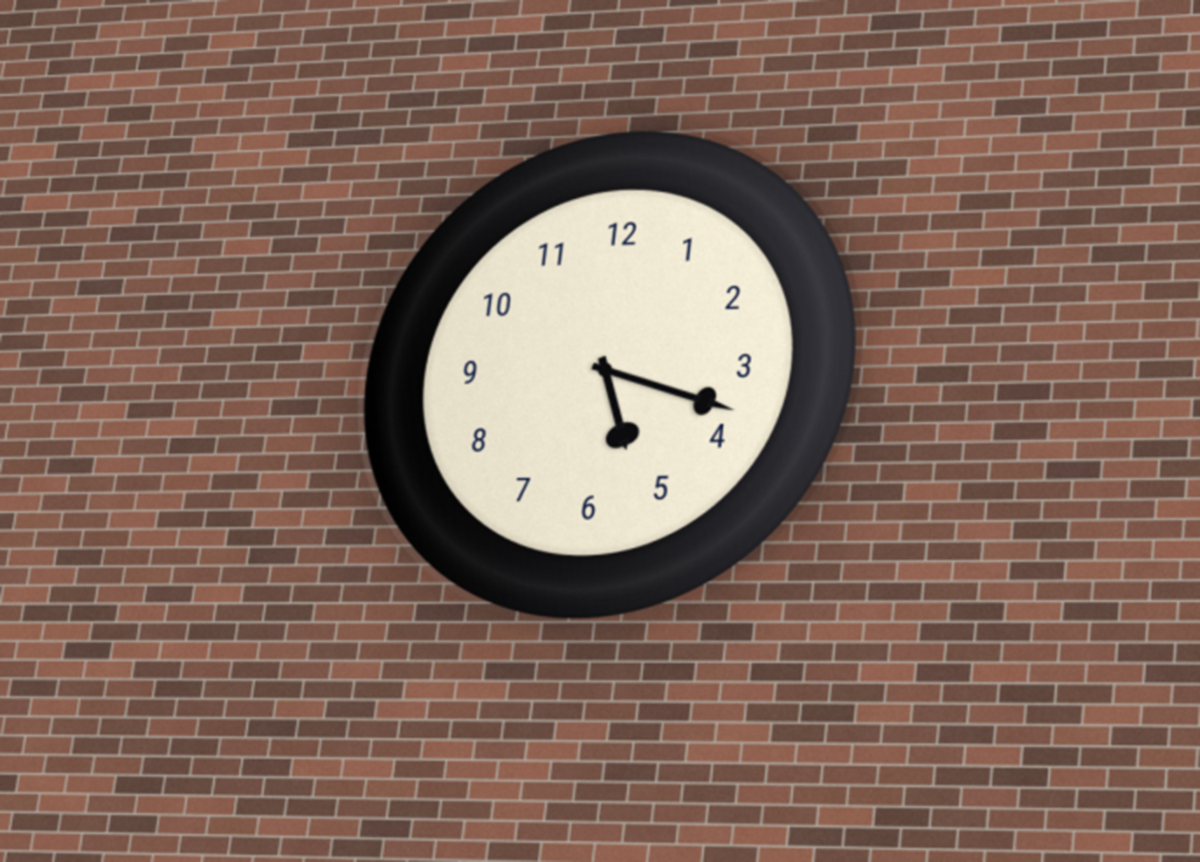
5:18
